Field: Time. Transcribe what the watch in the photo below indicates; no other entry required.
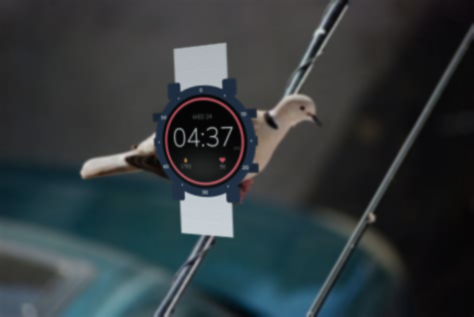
4:37
